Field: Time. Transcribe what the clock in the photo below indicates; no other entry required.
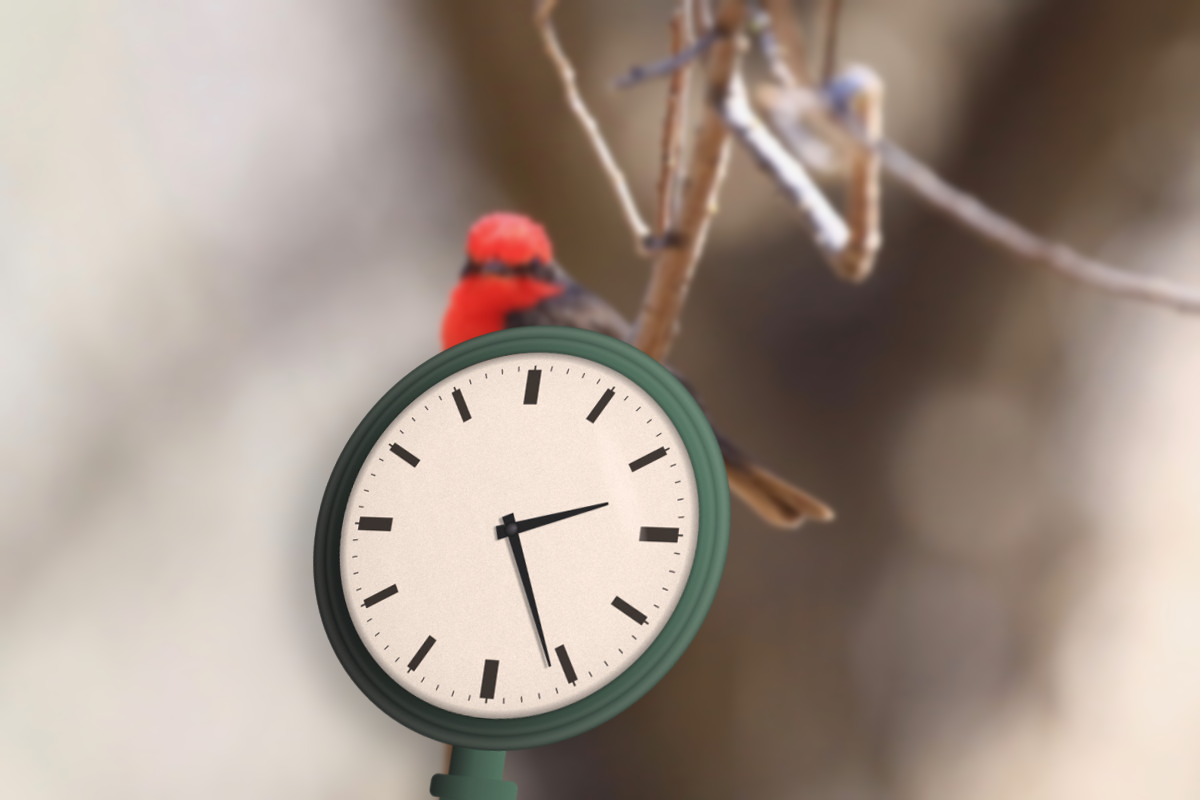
2:26
